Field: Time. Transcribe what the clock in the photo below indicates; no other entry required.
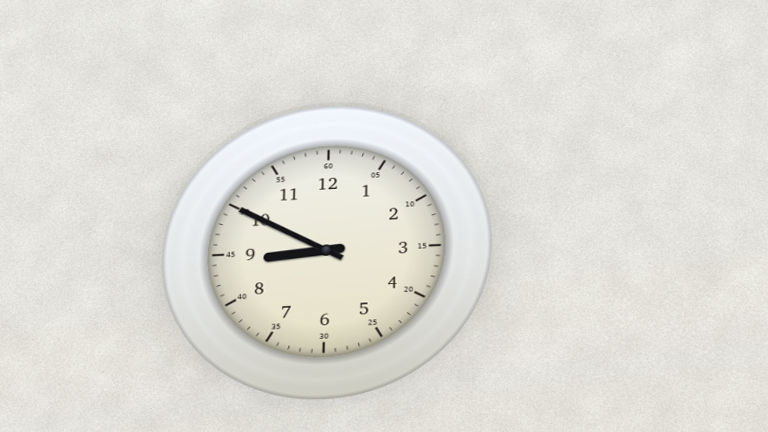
8:50
